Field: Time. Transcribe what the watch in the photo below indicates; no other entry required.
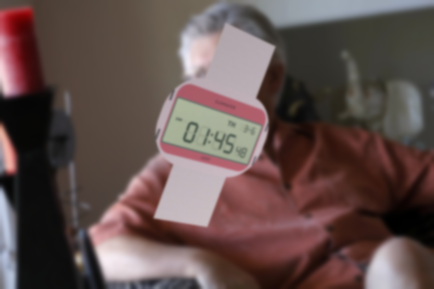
1:45
